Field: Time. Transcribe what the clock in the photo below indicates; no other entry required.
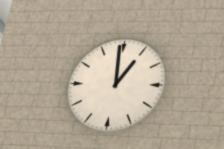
12:59
